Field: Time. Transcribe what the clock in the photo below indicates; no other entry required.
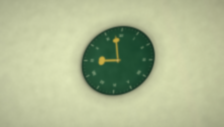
8:58
